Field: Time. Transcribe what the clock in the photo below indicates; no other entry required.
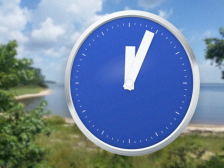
12:04
